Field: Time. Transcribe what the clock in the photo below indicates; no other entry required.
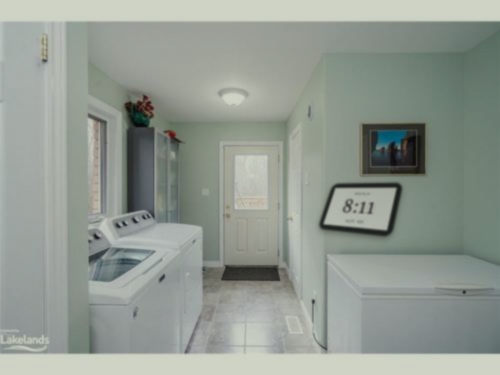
8:11
